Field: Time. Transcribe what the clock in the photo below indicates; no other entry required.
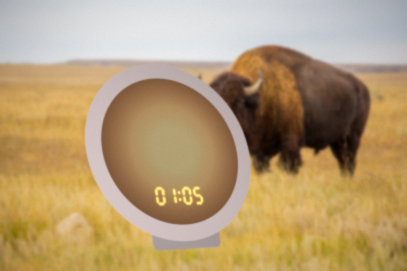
1:05
